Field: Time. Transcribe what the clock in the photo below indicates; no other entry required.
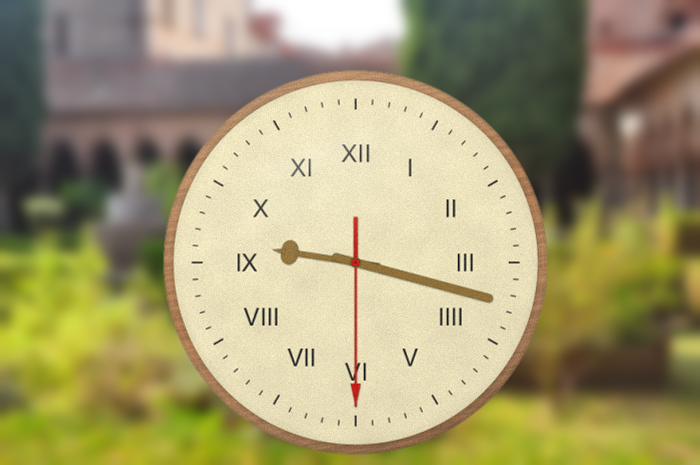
9:17:30
